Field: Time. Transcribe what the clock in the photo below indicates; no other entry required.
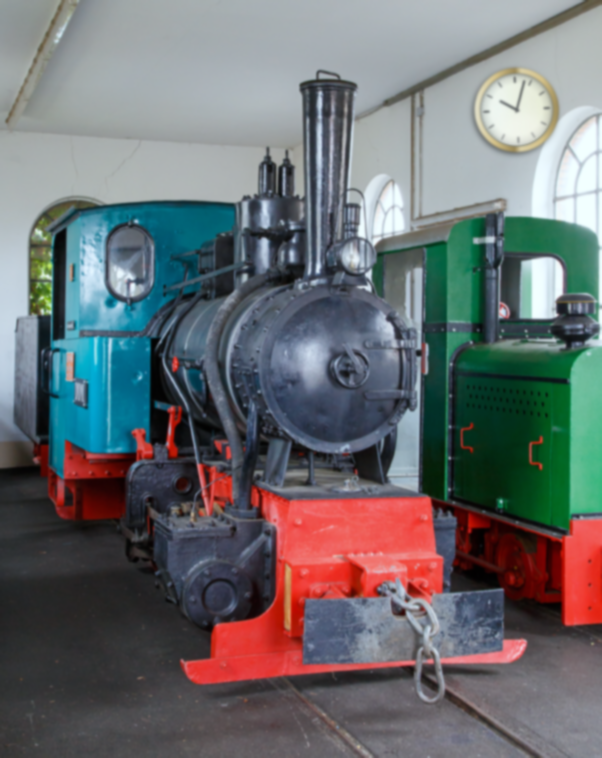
10:03
